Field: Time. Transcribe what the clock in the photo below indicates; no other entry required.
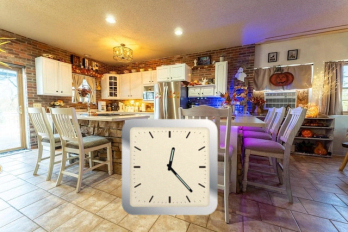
12:23
